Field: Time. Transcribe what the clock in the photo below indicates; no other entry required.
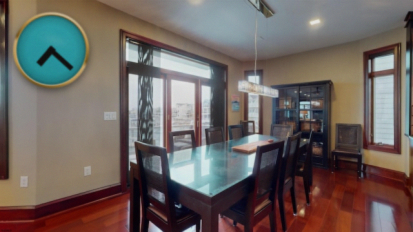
7:22
